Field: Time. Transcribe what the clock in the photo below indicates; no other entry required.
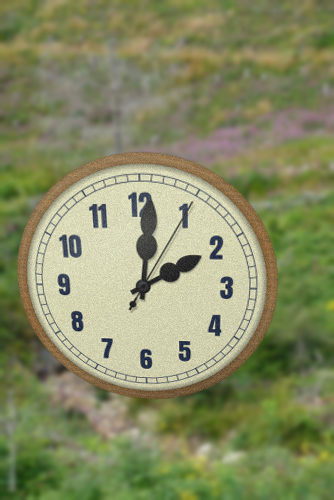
2:01:05
